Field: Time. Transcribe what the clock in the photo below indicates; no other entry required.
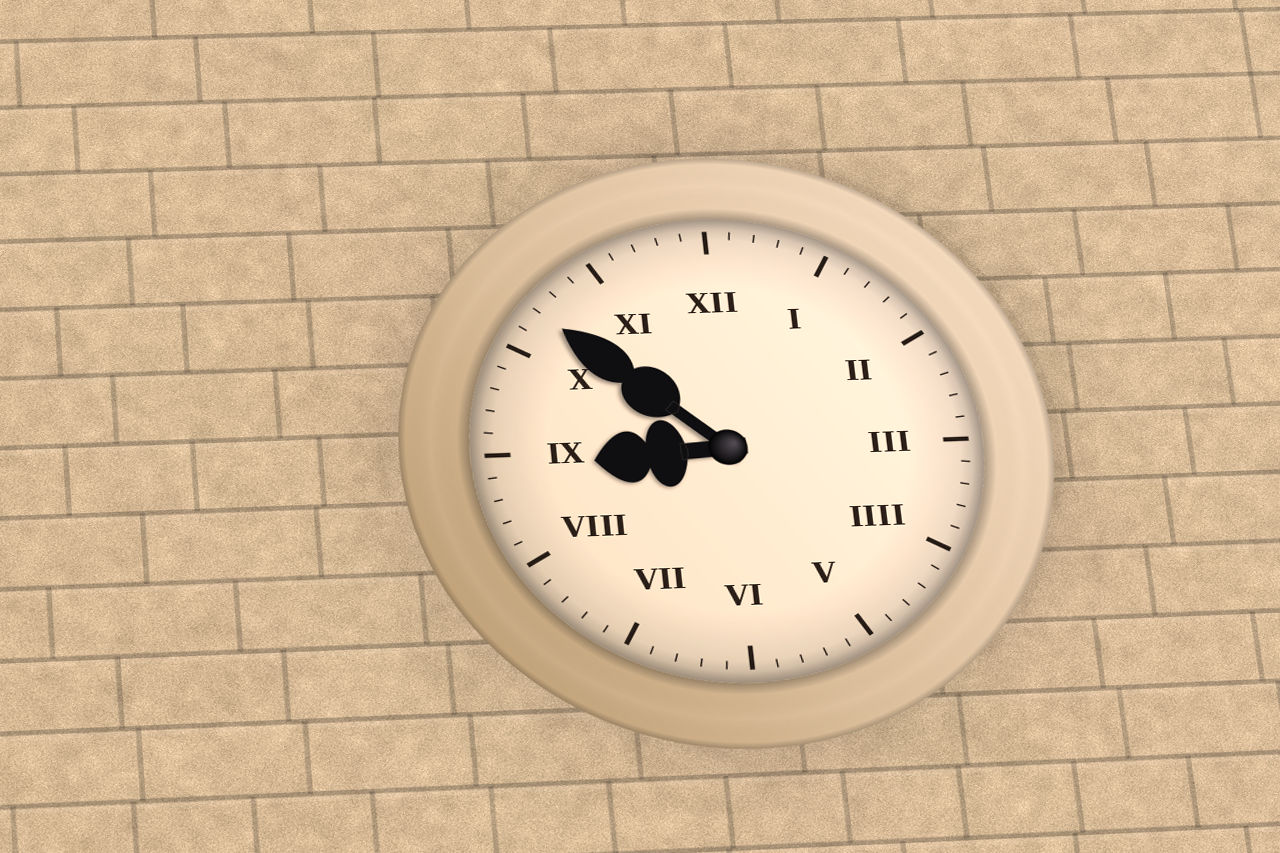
8:52
